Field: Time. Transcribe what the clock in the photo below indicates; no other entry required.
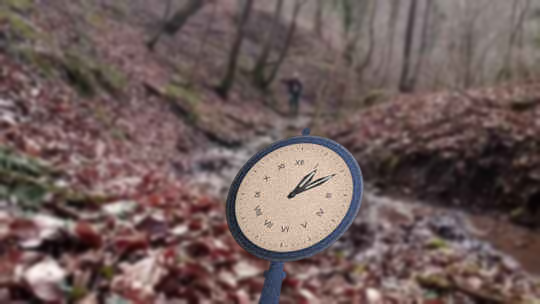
1:10
